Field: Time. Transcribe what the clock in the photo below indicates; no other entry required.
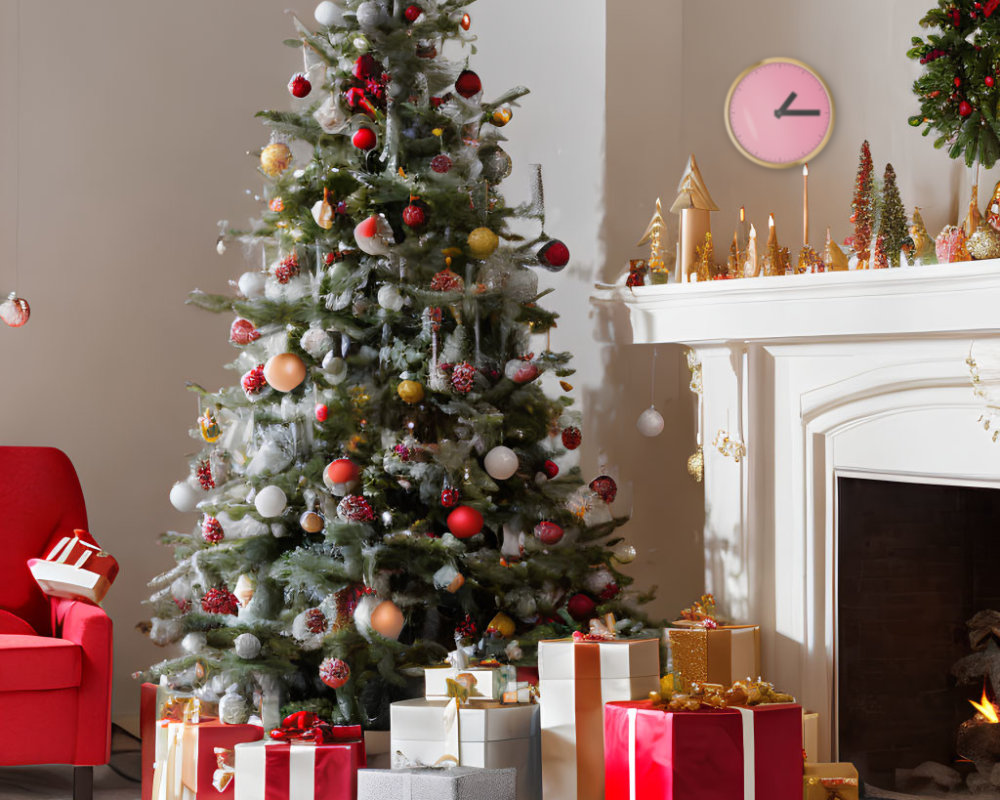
1:15
